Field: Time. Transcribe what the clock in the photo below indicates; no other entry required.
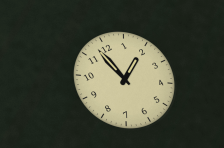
1:58
